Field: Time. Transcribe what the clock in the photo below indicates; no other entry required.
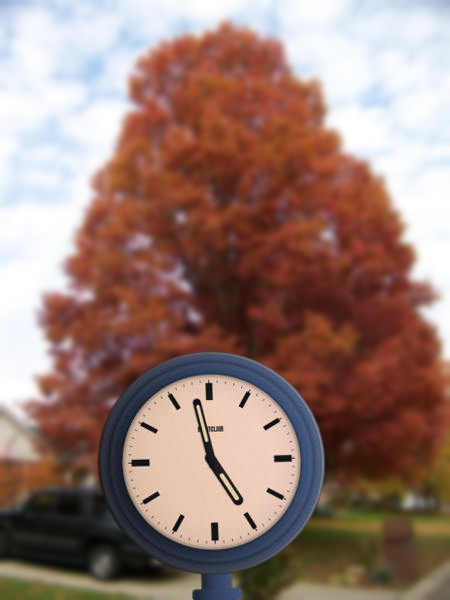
4:58
